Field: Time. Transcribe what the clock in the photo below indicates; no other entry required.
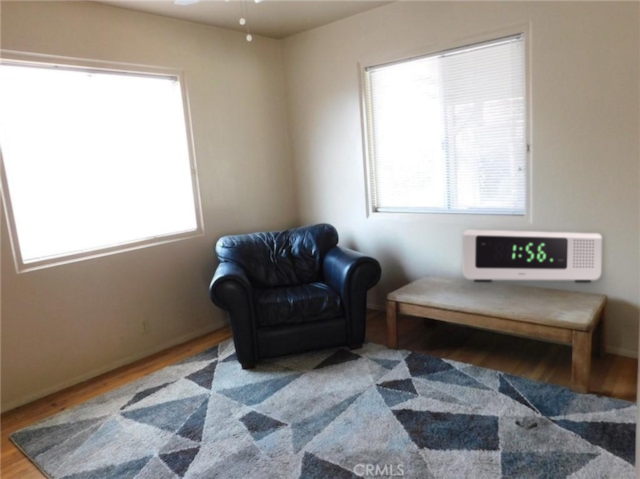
1:56
